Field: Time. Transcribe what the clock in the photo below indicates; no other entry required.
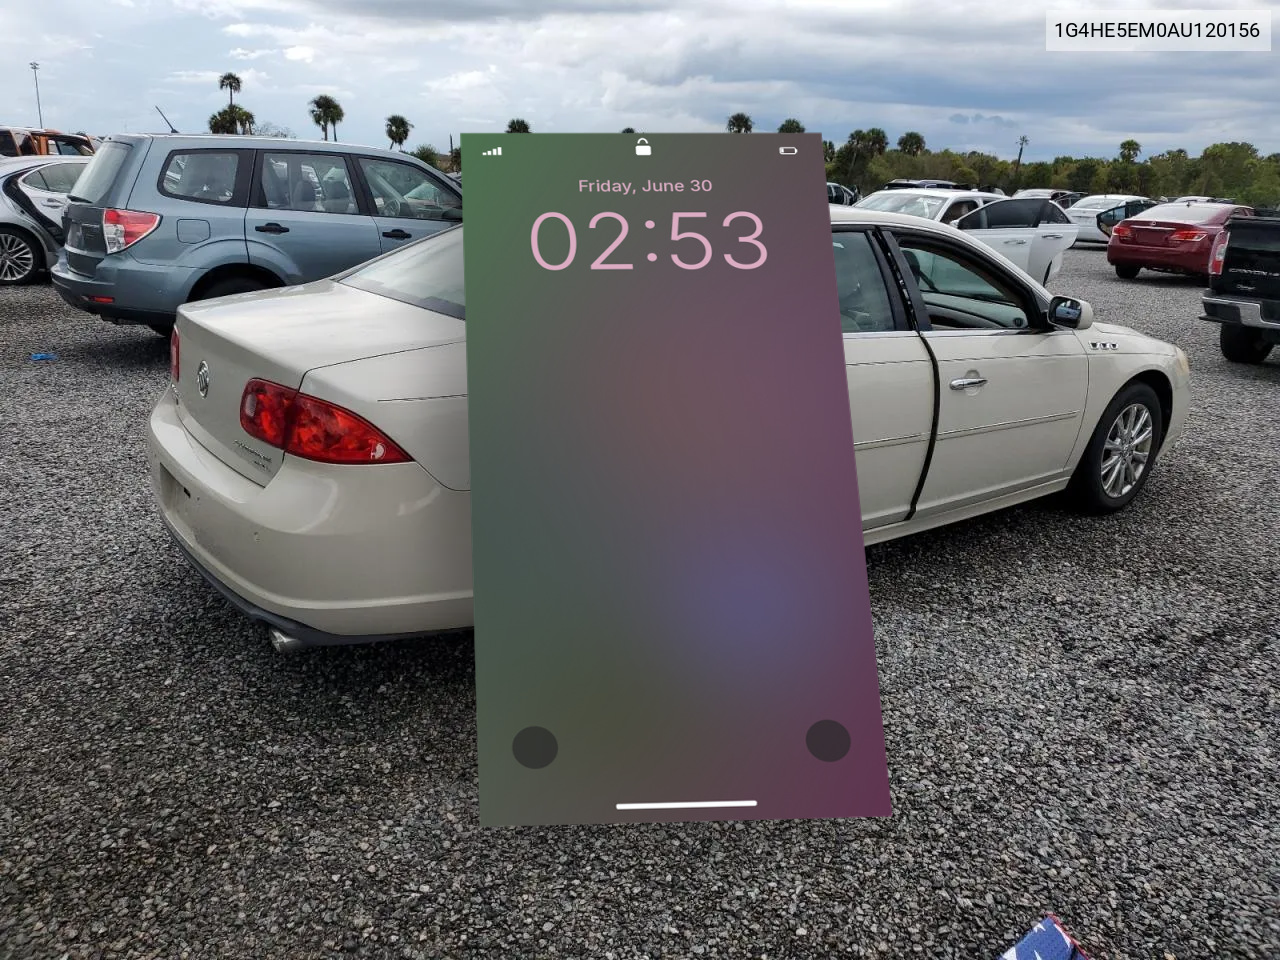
2:53
